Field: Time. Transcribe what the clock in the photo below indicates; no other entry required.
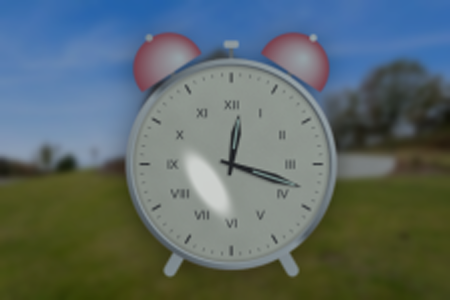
12:18
